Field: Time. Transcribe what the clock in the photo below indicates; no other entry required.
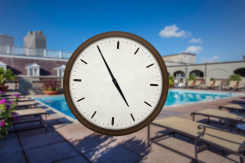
4:55
